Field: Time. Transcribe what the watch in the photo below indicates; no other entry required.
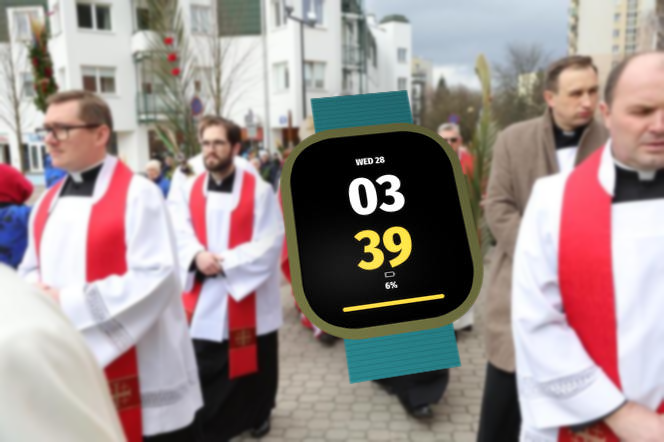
3:39
